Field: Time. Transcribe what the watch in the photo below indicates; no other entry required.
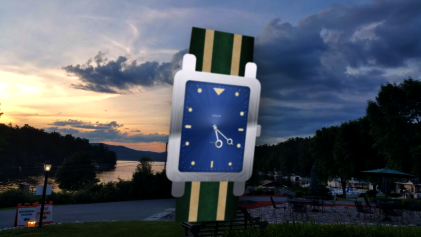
5:21
